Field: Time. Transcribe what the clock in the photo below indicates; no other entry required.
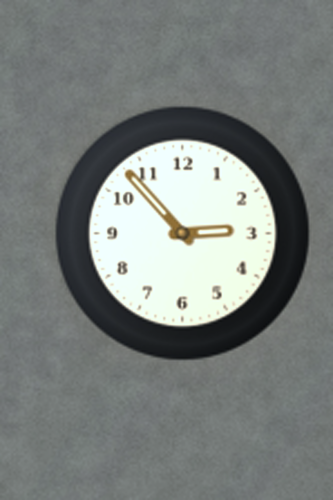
2:53
